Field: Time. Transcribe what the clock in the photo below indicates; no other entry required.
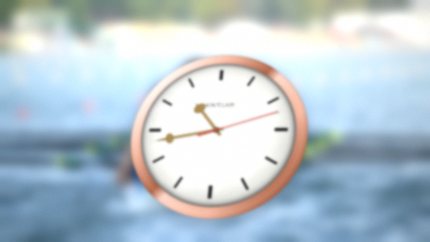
10:43:12
